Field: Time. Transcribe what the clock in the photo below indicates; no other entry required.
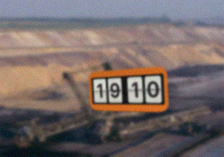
19:10
